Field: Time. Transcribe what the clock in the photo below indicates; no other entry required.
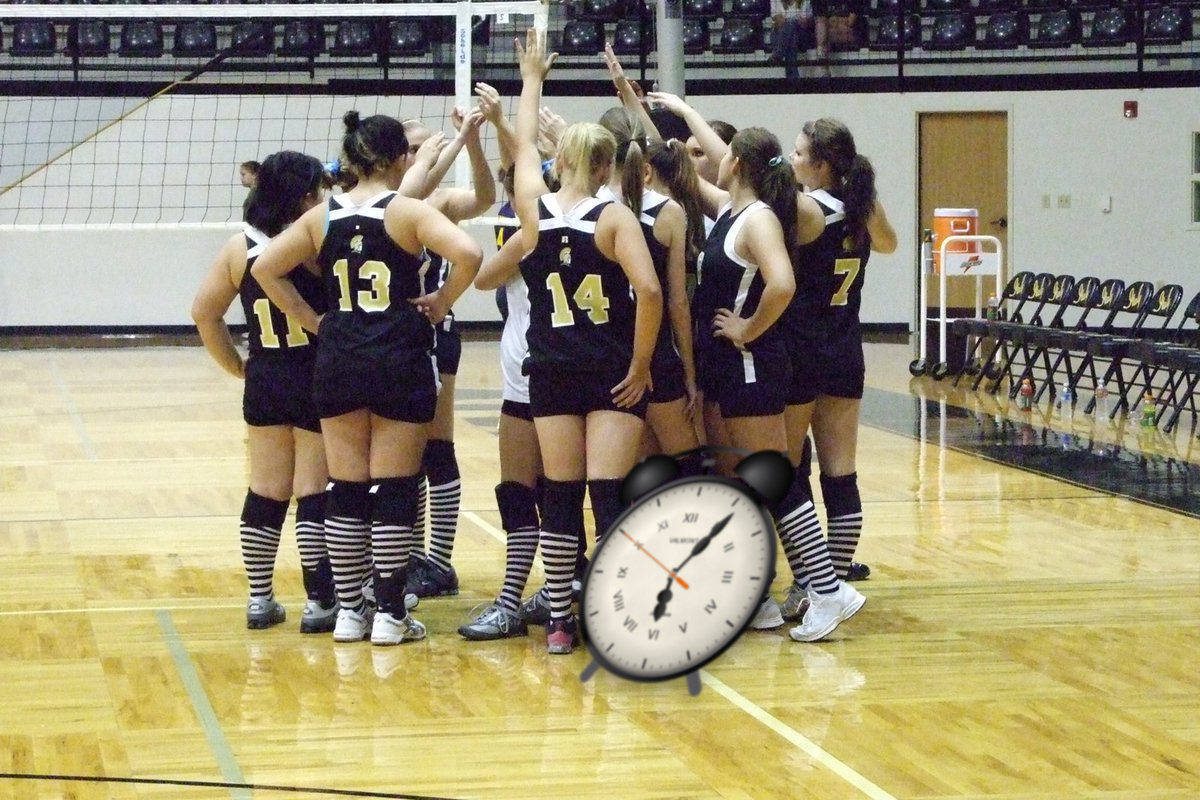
6:05:50
